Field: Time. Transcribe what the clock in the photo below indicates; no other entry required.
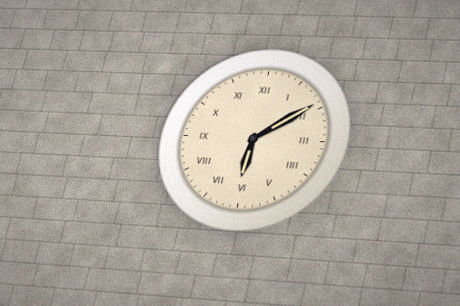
6:09
